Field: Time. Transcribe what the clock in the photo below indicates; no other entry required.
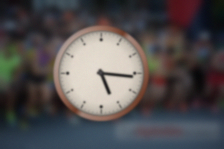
5:16
